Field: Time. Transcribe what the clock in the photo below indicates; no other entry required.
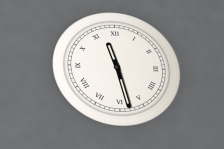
11:28
